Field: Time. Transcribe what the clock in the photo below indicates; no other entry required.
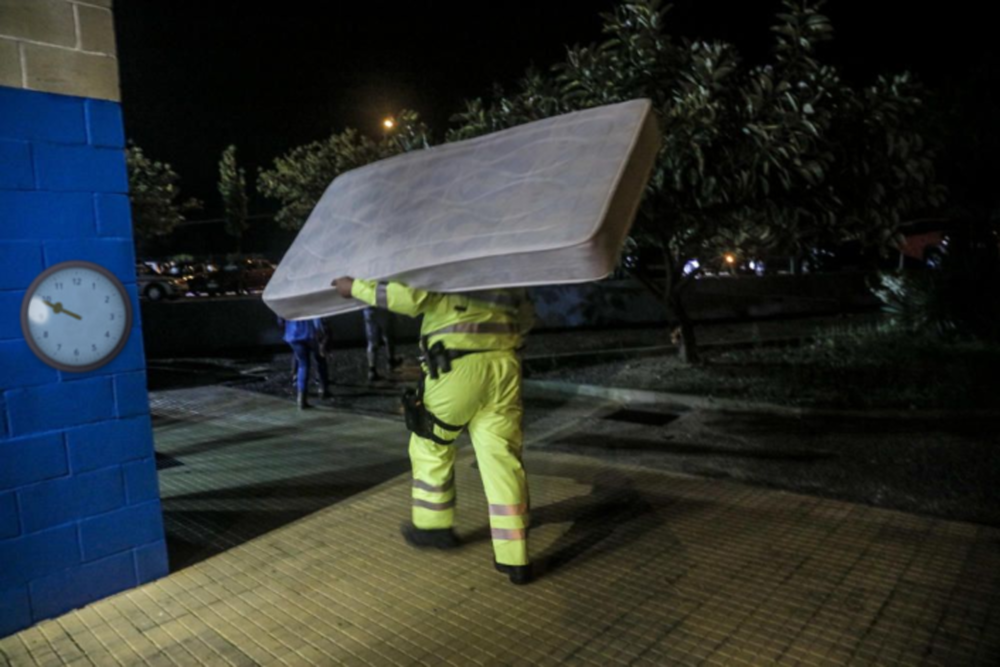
9:49
